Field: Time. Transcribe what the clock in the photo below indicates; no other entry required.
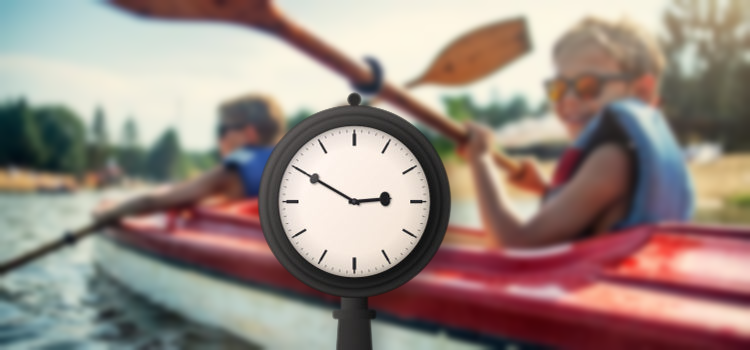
2:50
